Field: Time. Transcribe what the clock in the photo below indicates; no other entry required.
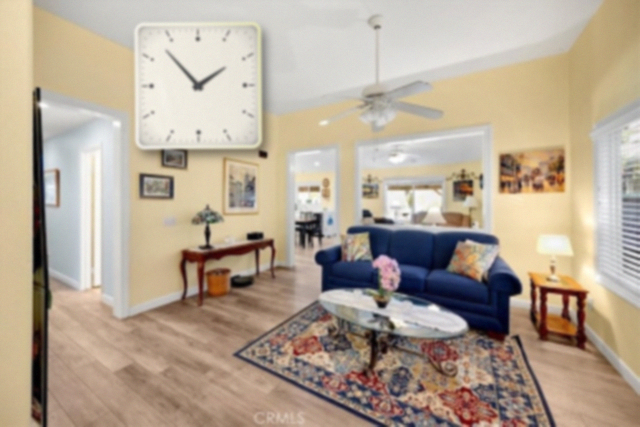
1:53
